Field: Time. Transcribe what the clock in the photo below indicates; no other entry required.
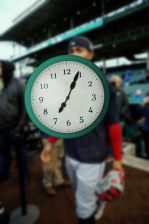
7:04
